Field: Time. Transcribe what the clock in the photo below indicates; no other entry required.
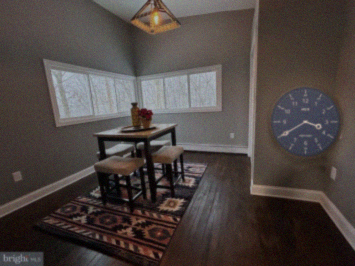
3:40
